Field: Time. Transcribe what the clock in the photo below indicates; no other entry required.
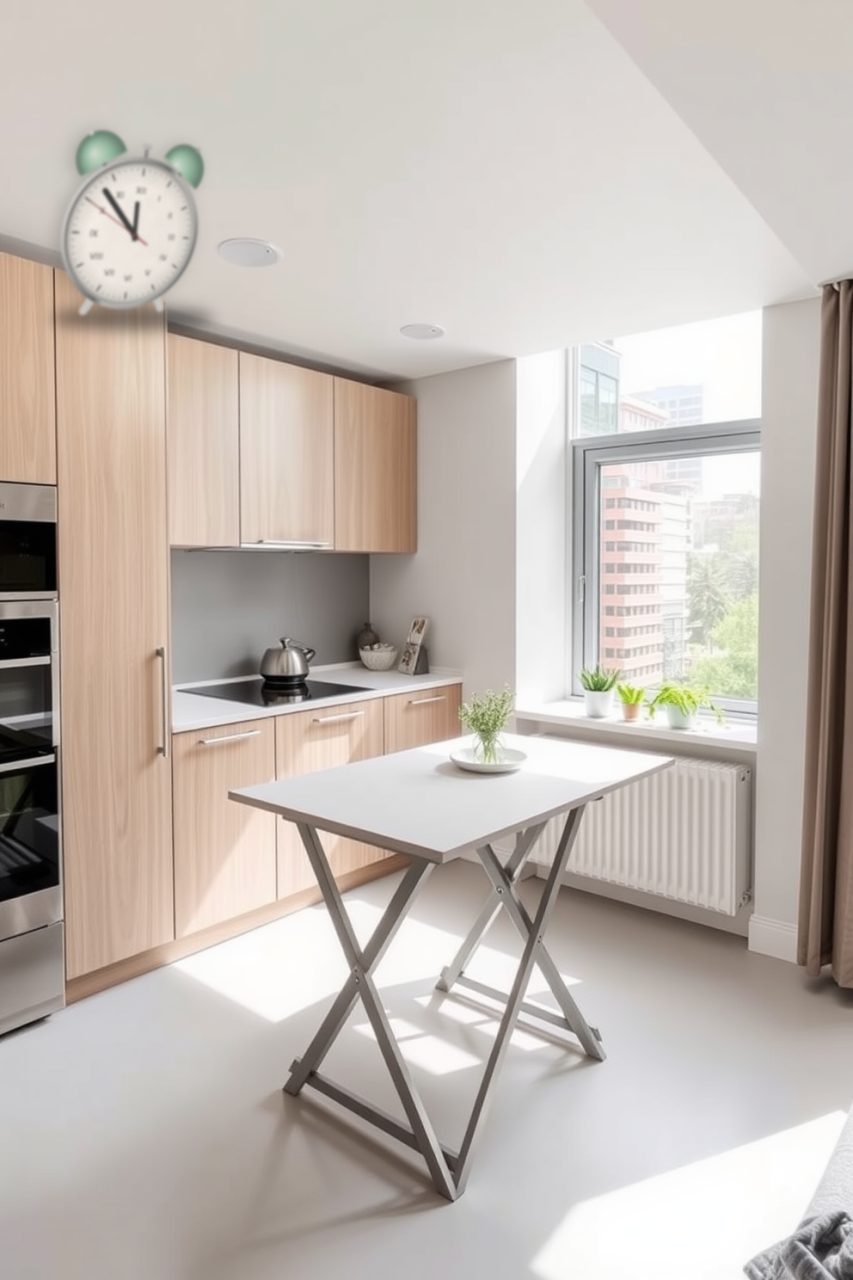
11:52:50
